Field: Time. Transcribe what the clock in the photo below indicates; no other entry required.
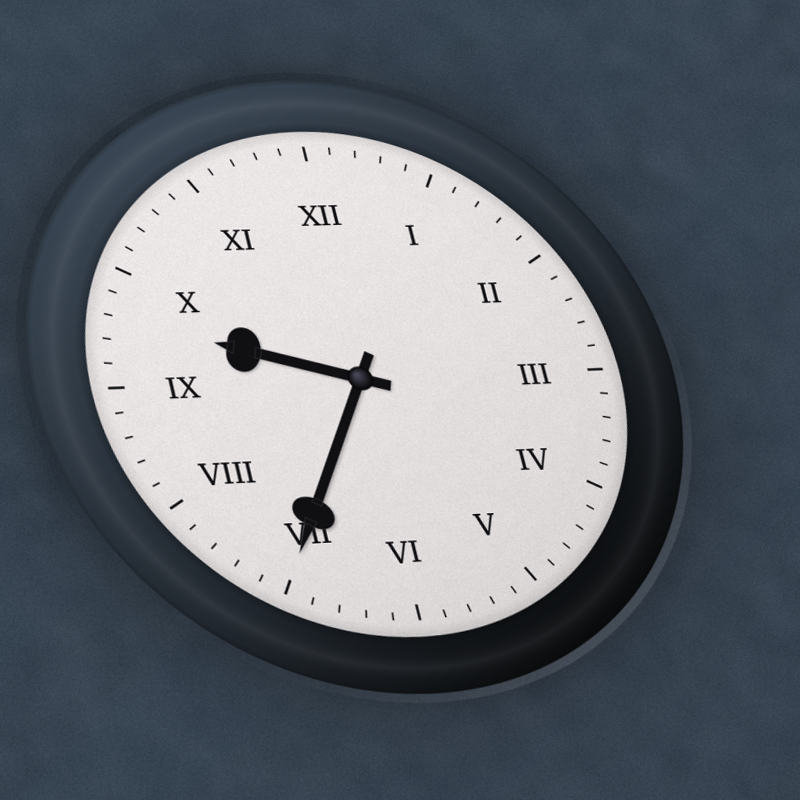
9:35
